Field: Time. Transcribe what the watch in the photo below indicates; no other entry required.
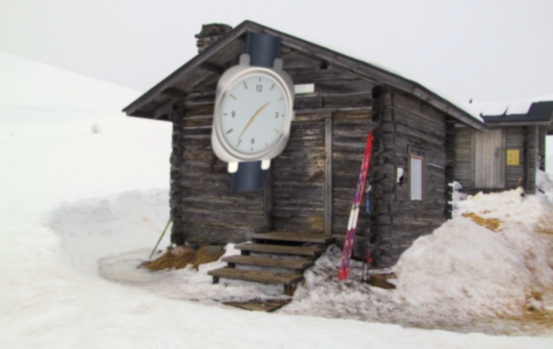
1:36
